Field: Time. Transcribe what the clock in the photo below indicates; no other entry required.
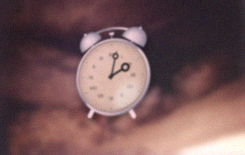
2:02
